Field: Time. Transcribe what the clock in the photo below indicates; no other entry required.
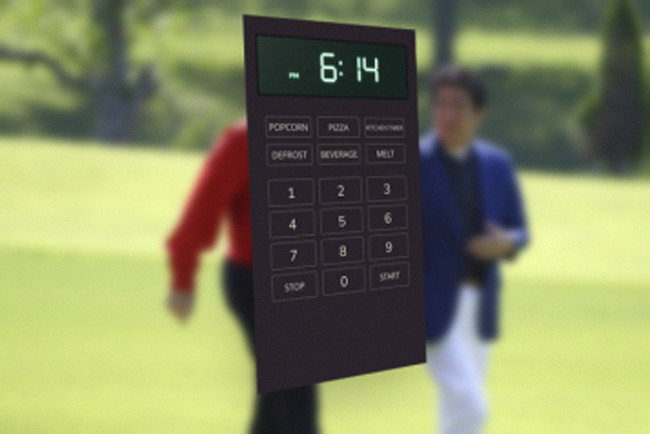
6:14
